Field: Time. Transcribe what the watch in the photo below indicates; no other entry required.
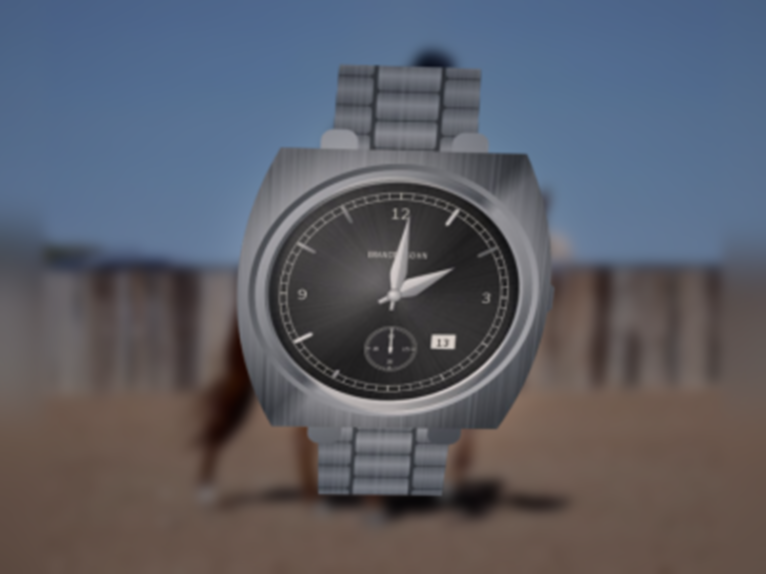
2:01
